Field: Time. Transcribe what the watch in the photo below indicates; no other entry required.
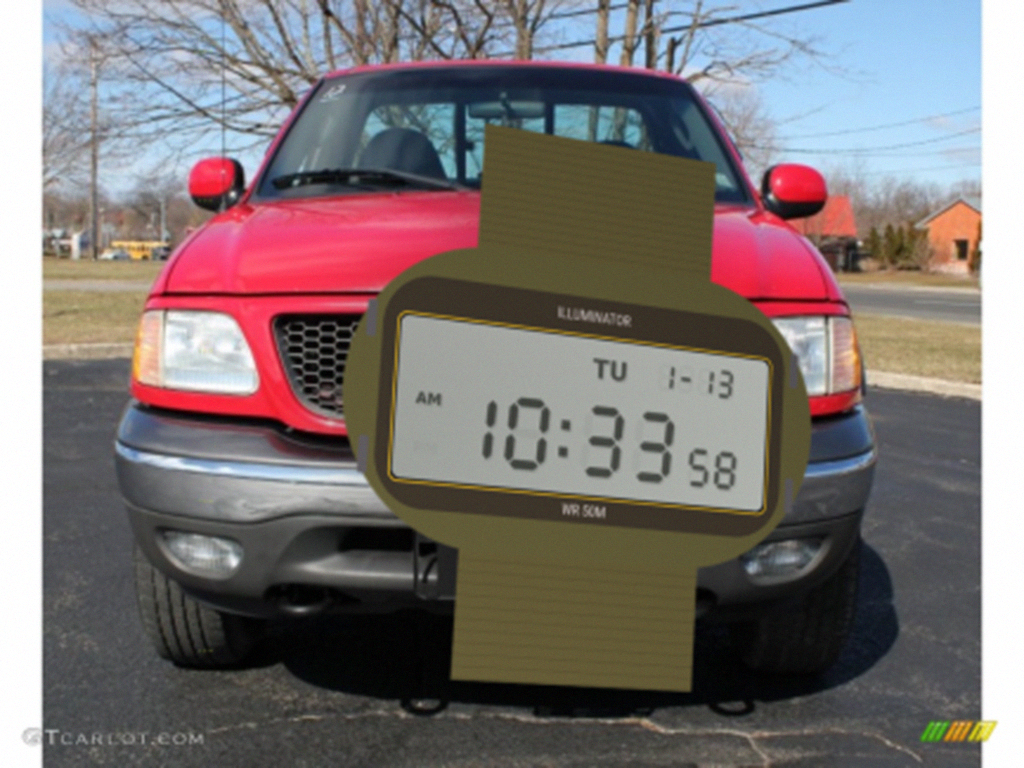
10:33:58
